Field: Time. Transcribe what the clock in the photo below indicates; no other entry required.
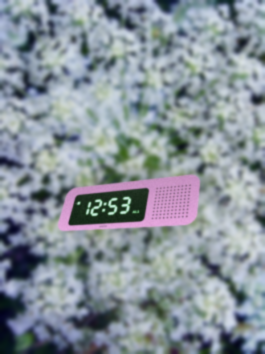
12:53
